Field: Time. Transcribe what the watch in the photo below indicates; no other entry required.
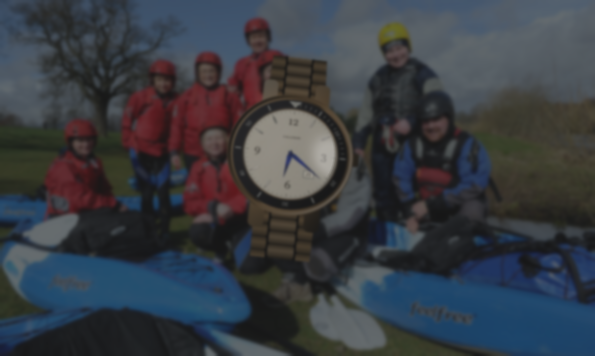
6:21
